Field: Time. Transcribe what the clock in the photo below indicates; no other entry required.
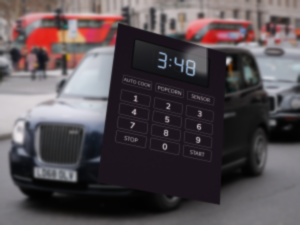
3:48
